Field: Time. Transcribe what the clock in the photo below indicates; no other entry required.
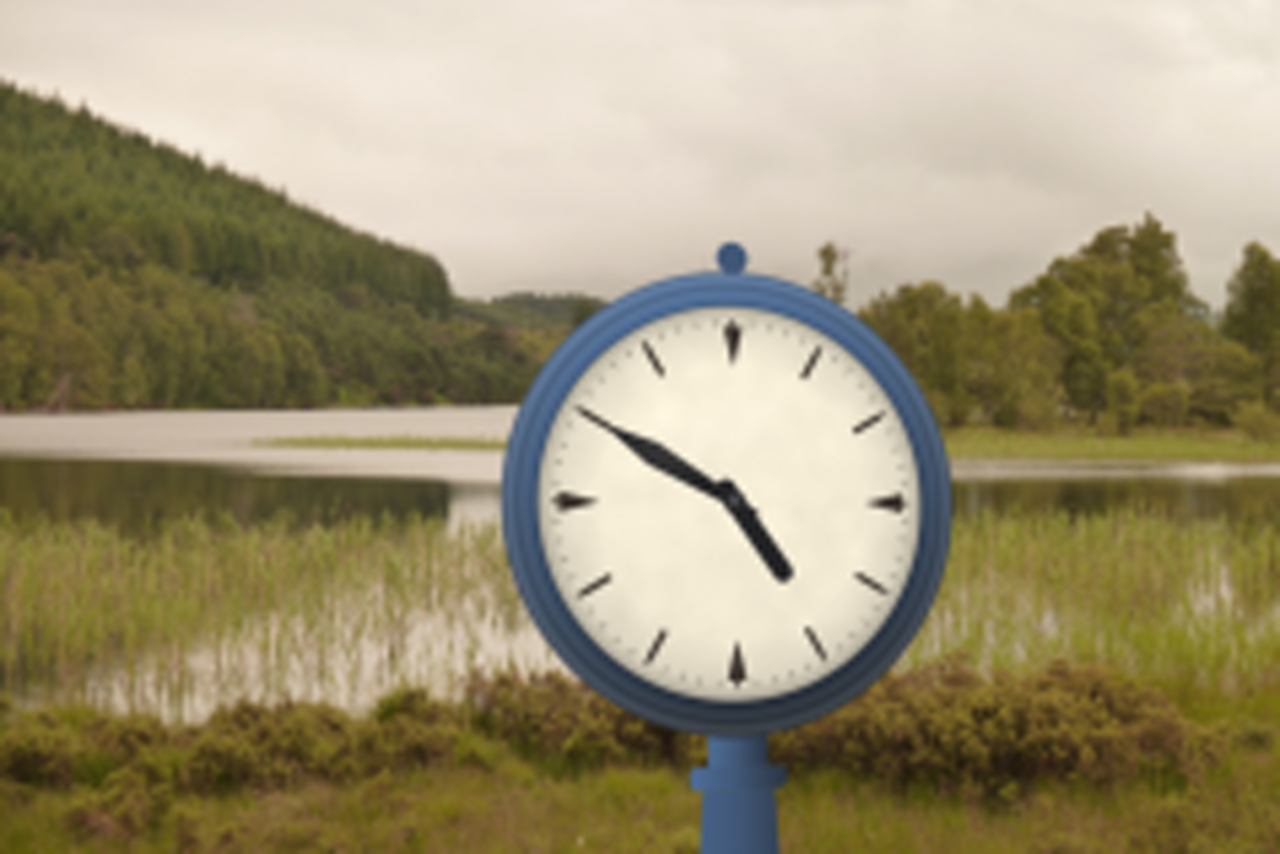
4:50
